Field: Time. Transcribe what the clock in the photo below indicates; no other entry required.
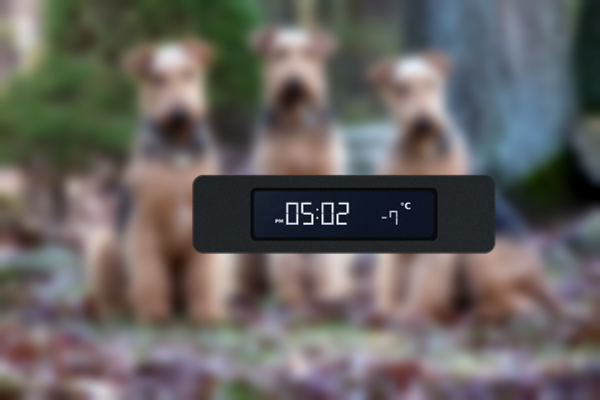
5:02
